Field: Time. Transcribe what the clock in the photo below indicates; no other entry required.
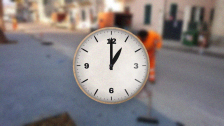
1:00
